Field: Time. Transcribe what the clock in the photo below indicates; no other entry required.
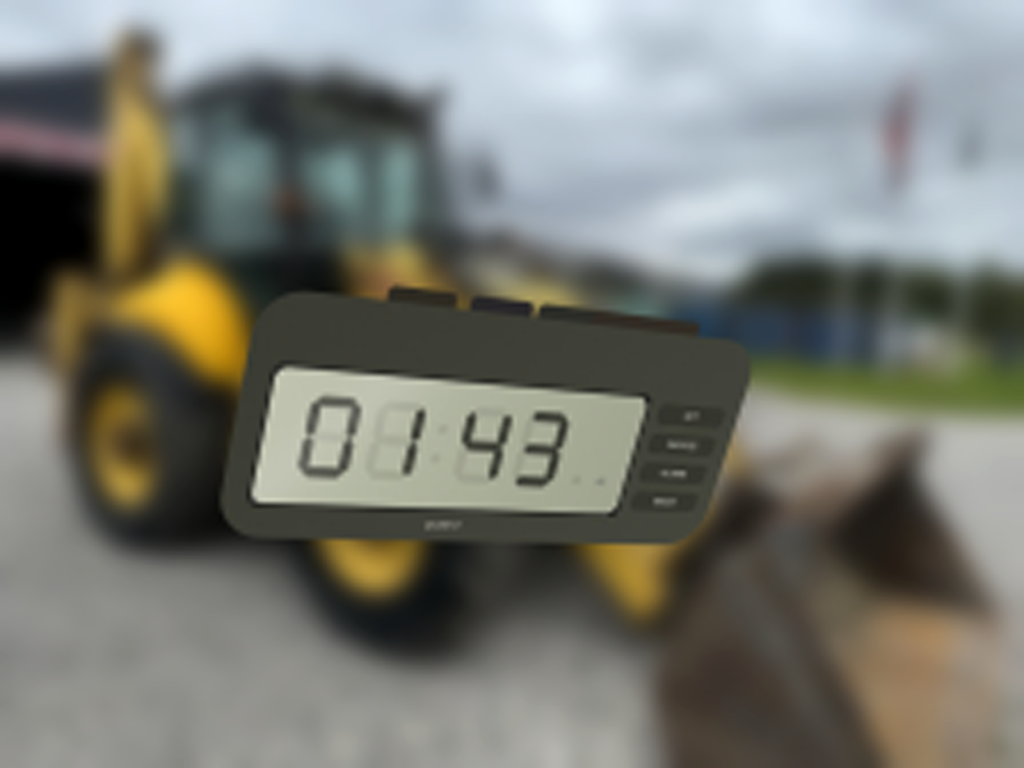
1:43
